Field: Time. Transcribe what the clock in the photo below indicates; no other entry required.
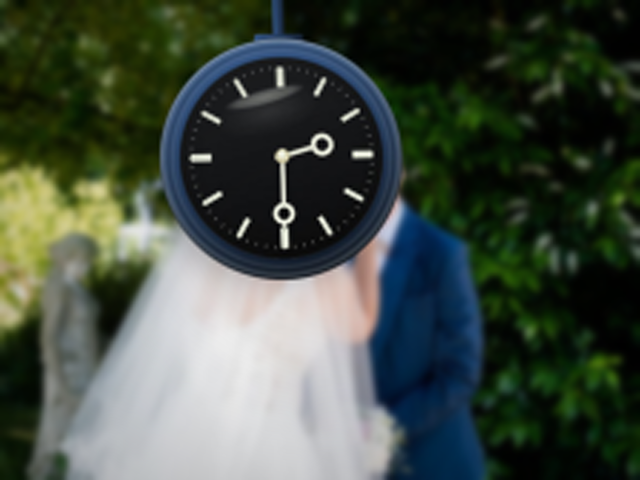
2:30
